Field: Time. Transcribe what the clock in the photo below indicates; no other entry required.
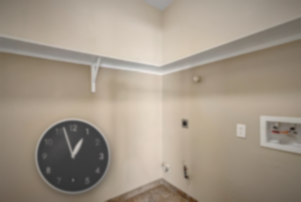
12:57
